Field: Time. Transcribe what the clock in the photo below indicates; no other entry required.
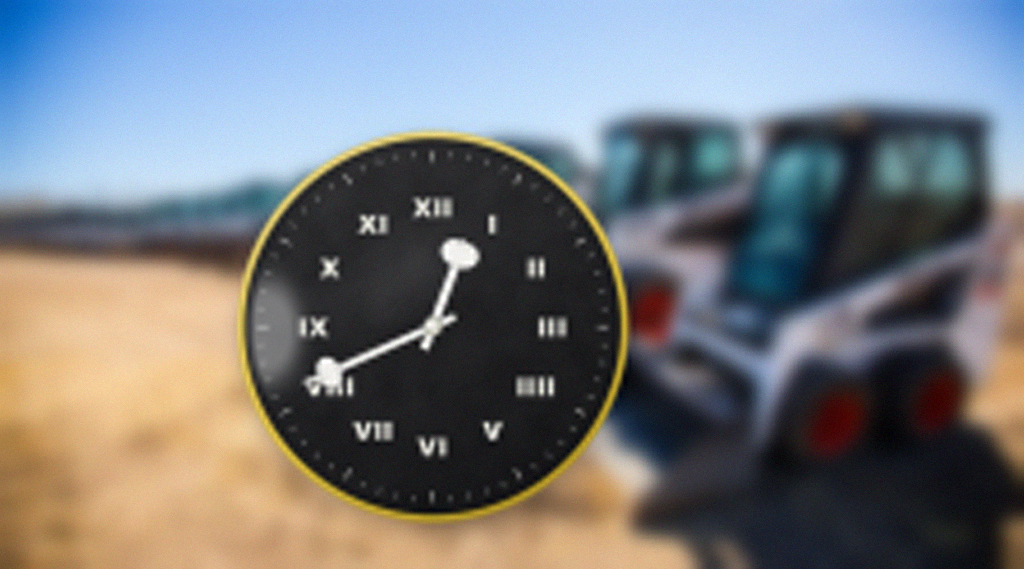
12:41
